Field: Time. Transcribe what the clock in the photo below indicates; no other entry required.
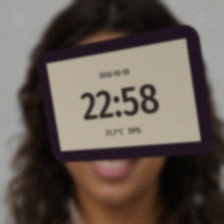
22:58
